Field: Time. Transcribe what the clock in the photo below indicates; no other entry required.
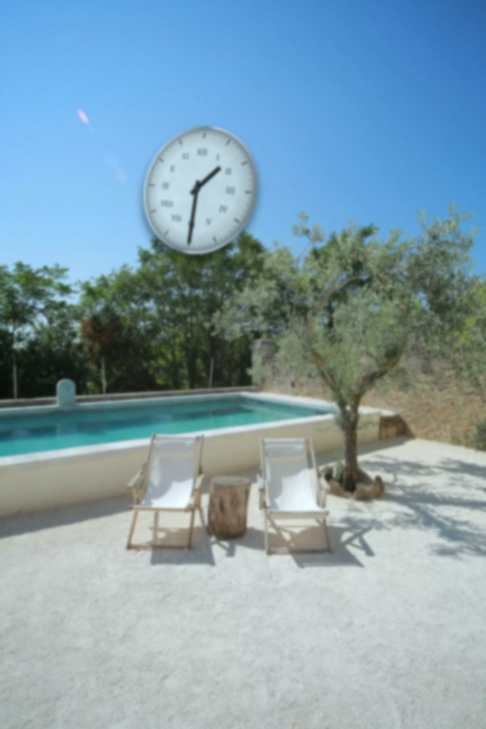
1:30
